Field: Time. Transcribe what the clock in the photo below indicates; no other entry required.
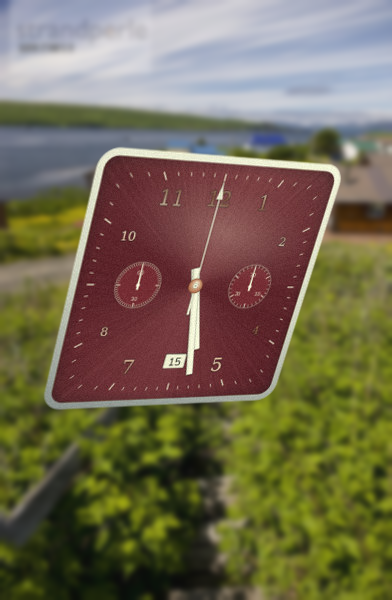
5:28
